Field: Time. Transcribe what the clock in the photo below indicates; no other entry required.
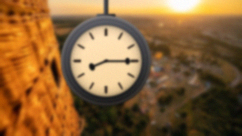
8:15
